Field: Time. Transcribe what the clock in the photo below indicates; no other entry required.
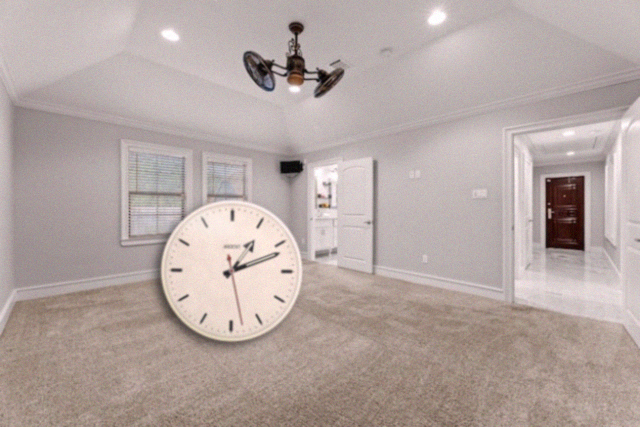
1:11:28
